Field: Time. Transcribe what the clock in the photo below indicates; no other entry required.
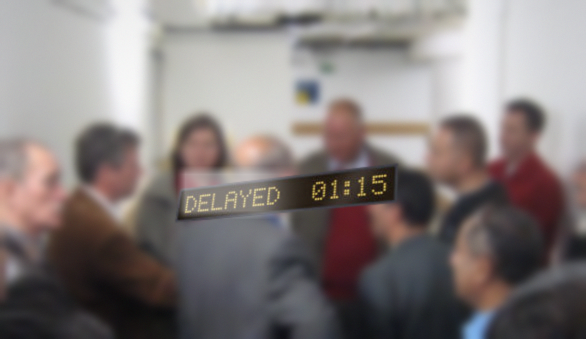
1:15
